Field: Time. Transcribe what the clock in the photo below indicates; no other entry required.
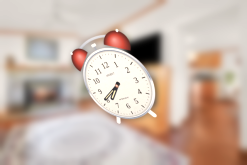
7:41
